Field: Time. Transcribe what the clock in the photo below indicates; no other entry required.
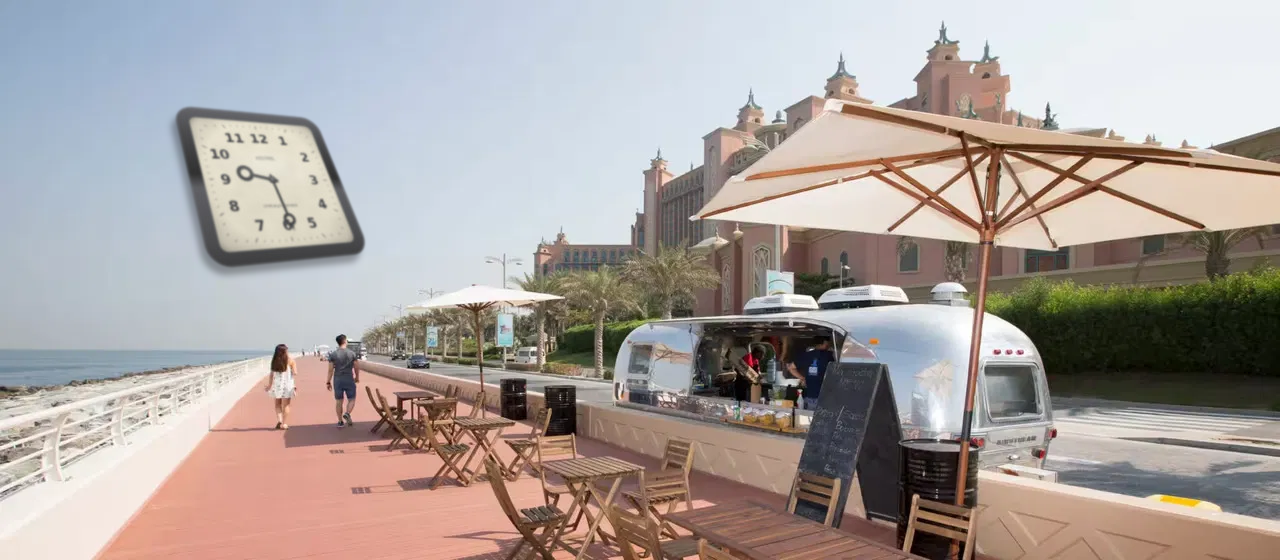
9:29
